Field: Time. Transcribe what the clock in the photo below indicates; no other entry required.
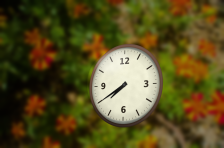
7:40
